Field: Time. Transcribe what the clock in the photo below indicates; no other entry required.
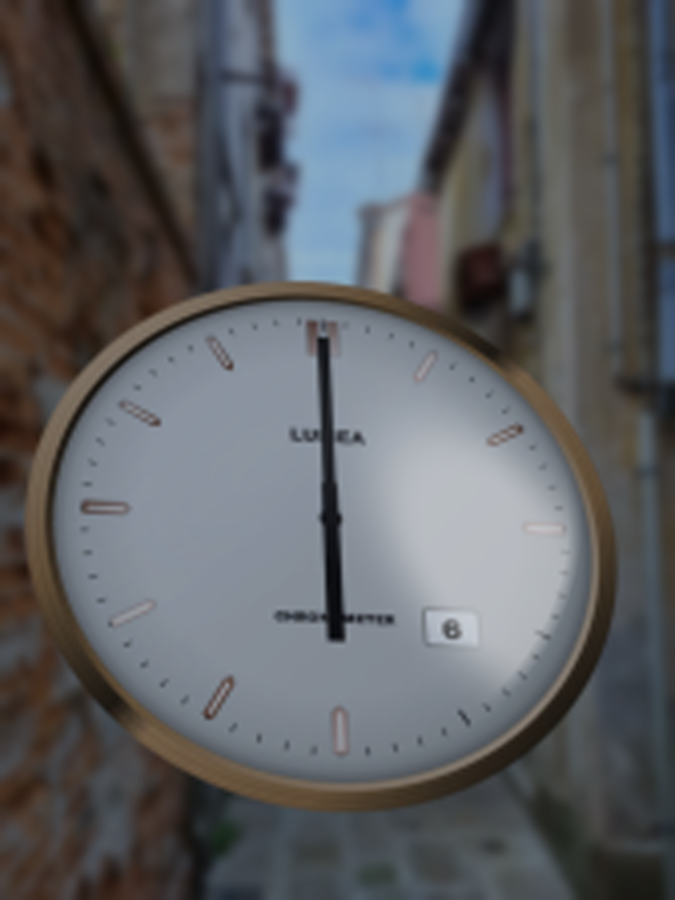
6:00
